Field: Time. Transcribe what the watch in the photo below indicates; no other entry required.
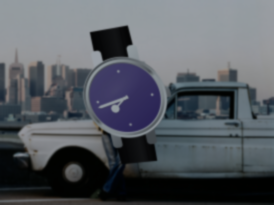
7:43
